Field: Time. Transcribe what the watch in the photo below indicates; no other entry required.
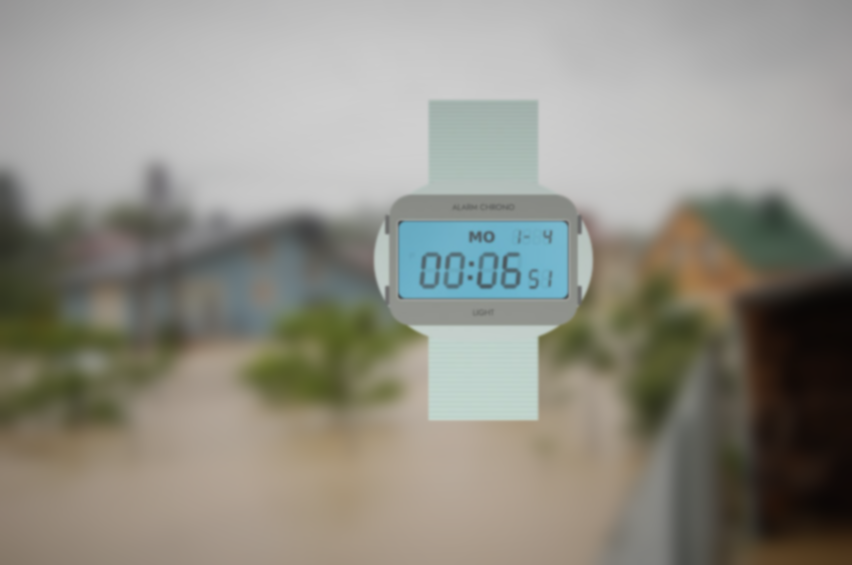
0:06:51
